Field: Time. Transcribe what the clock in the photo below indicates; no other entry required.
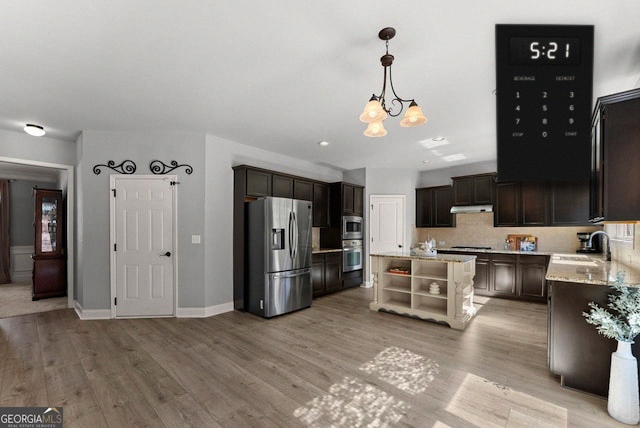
5:21
